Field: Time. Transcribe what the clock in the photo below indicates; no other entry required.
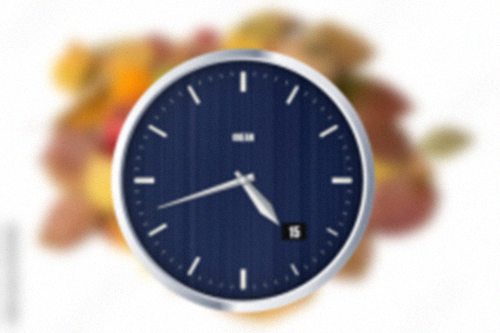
4:42
